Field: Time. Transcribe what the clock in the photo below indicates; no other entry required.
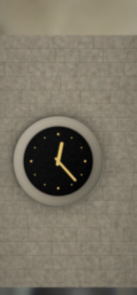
12:23
